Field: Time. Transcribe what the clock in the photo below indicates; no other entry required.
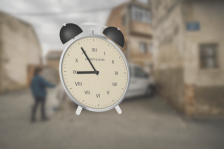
8:55
